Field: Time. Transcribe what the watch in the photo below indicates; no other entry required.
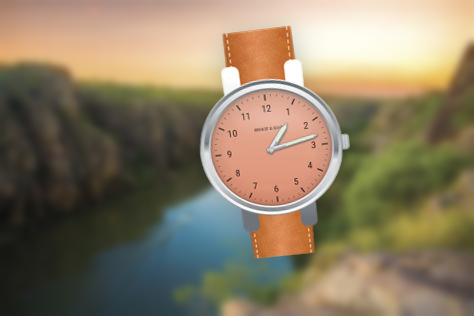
1:13
